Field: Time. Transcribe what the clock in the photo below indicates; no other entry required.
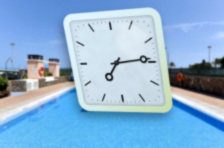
7:14
